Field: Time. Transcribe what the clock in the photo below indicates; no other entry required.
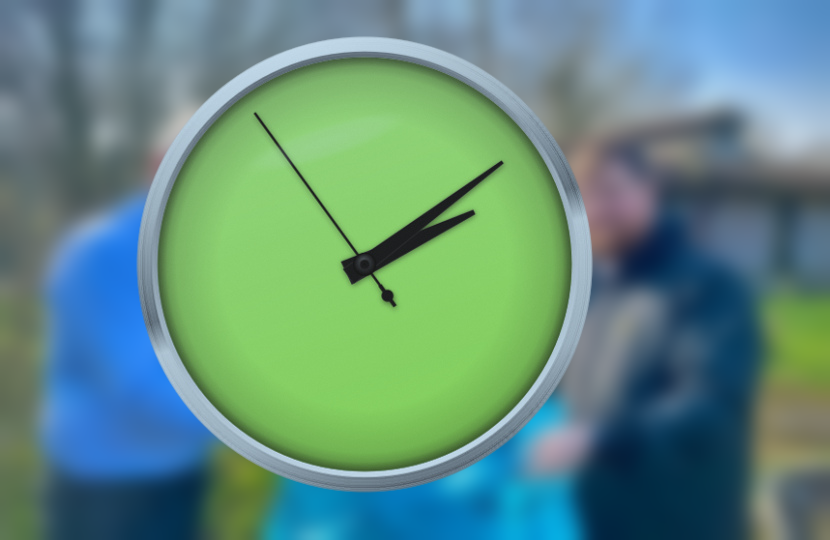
2:08:54
